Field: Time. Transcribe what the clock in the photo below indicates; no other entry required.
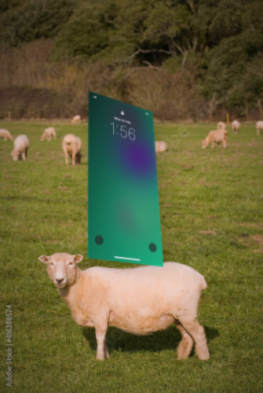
1:56
